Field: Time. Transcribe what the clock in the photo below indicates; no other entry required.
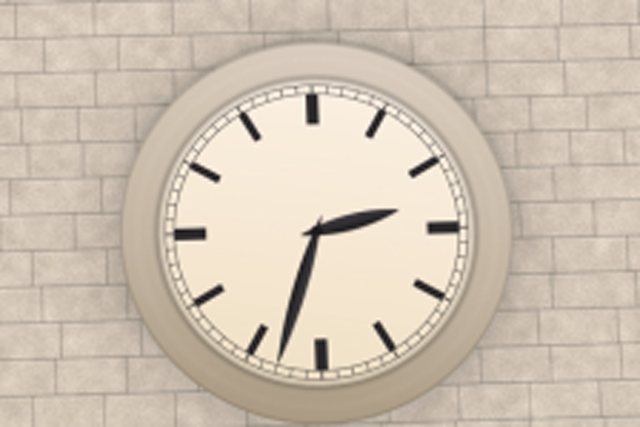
2:33
